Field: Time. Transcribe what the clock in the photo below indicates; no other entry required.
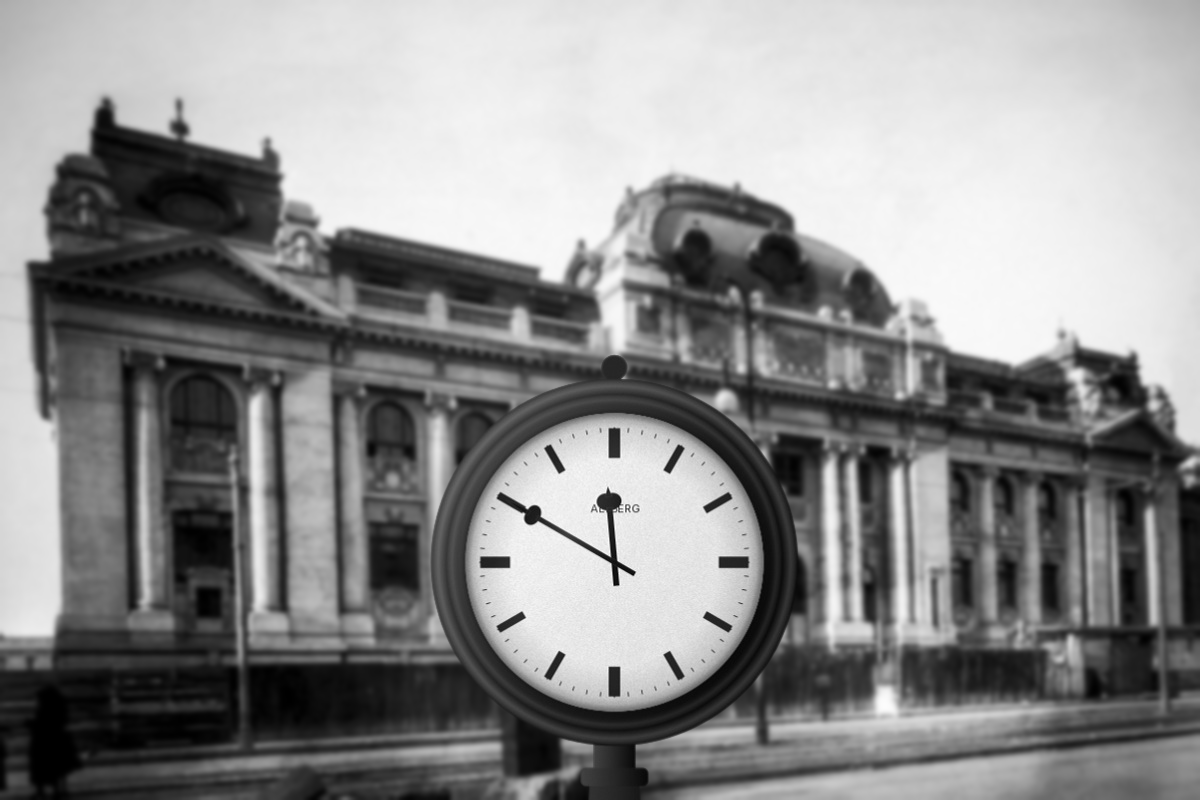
11:50
